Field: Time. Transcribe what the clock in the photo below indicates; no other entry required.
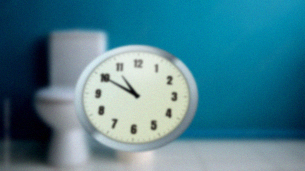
10:50
